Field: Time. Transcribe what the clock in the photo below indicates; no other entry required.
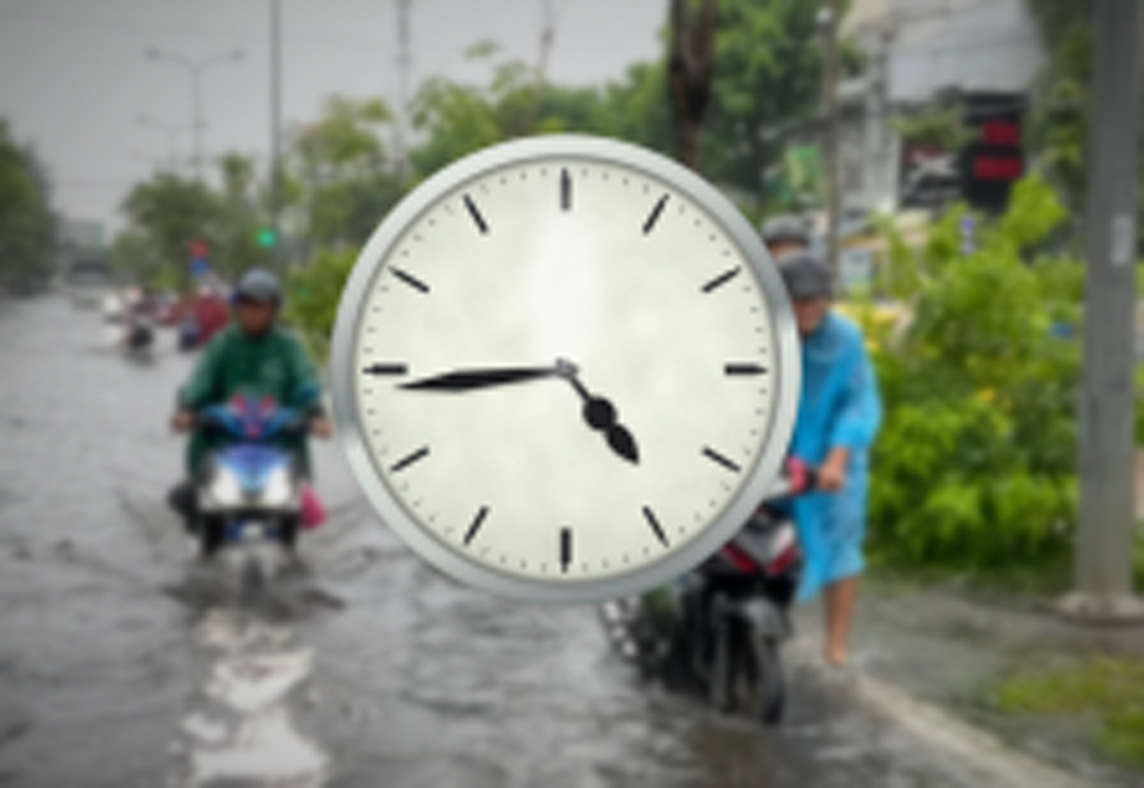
4:44
